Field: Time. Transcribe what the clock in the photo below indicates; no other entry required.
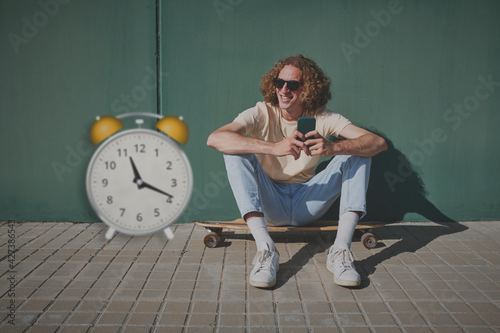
11:19
